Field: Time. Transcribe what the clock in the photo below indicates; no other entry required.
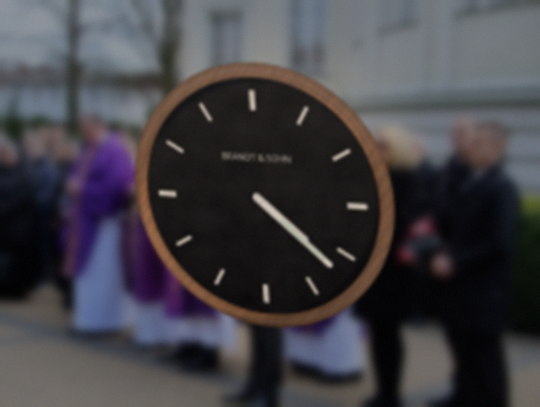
4:22
